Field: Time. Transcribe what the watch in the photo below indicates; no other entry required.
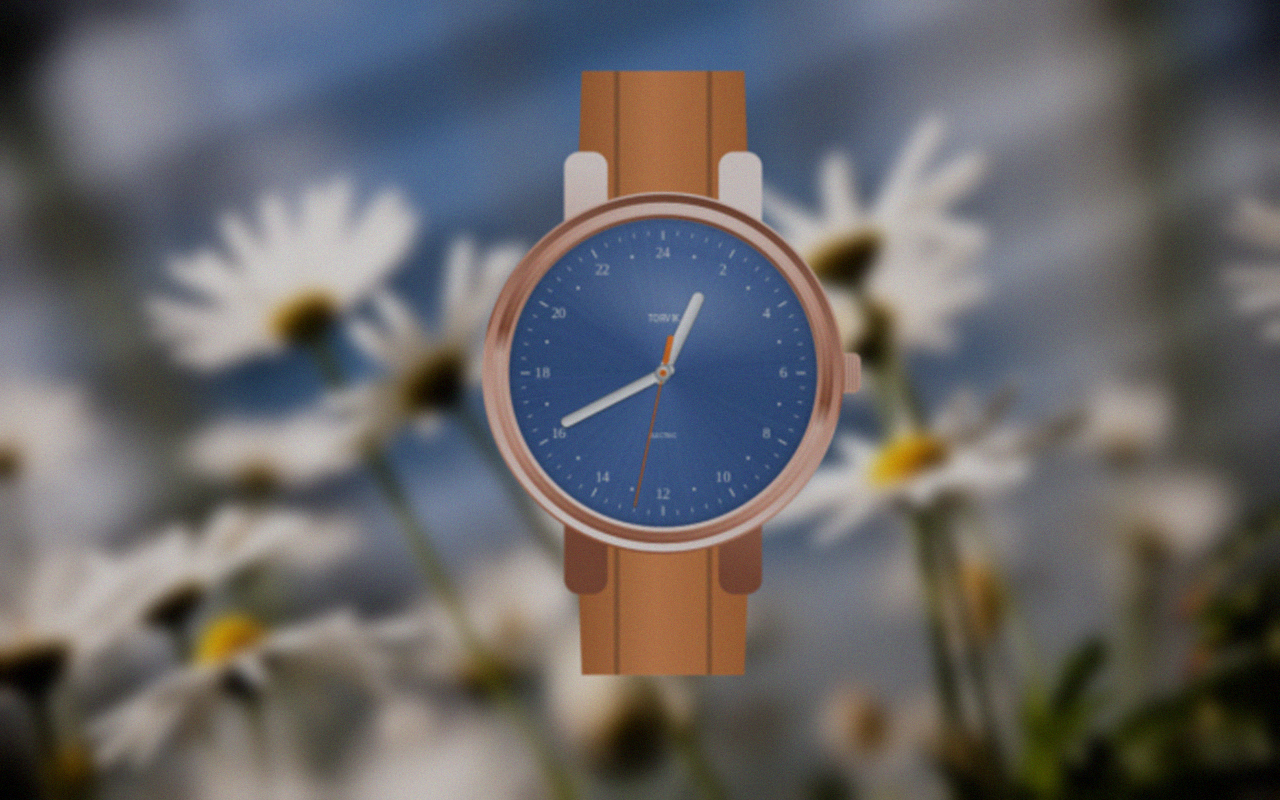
1:40:32
